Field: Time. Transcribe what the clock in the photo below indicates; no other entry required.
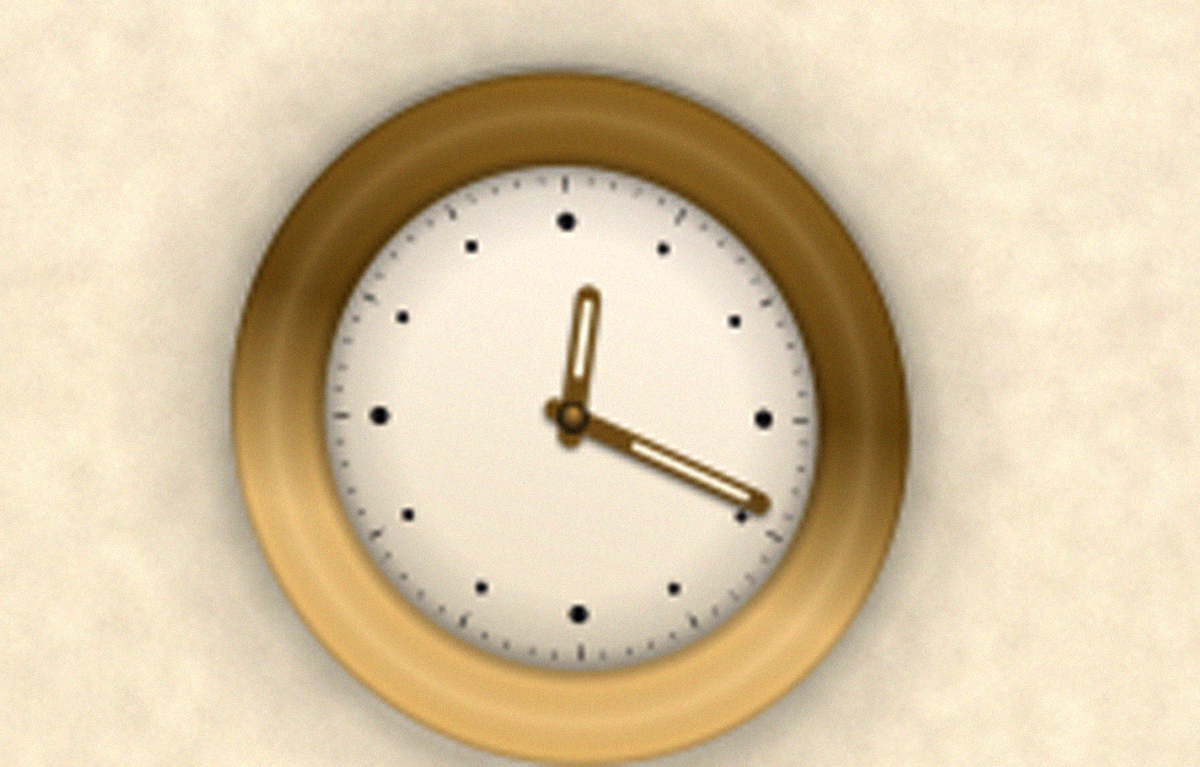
12:19
